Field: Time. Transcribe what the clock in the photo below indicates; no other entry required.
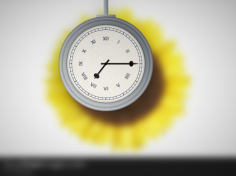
7:15
